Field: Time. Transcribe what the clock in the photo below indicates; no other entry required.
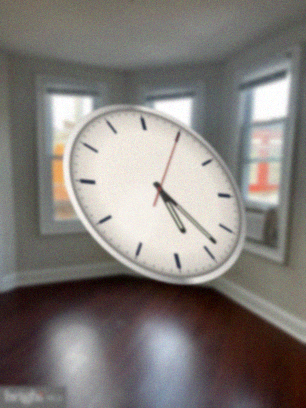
5:23:05
